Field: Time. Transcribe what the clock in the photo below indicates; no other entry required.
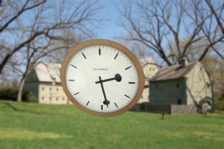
2:28
